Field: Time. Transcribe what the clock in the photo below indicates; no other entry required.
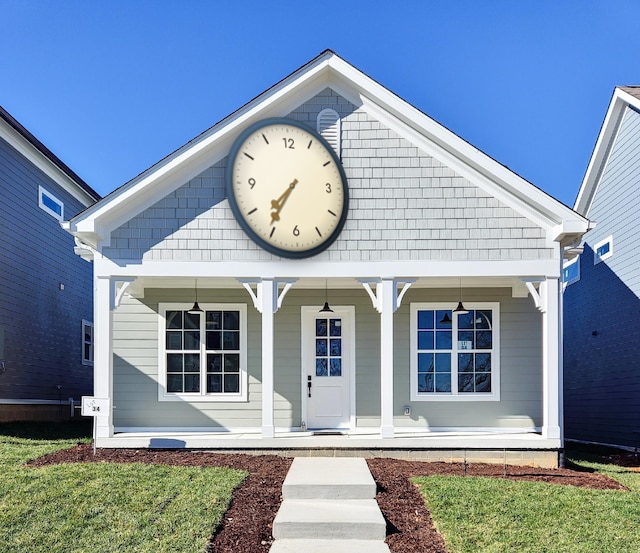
7:36
